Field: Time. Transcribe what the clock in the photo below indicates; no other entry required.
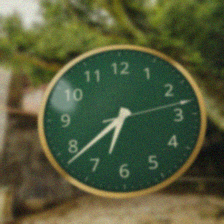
6:38:13
